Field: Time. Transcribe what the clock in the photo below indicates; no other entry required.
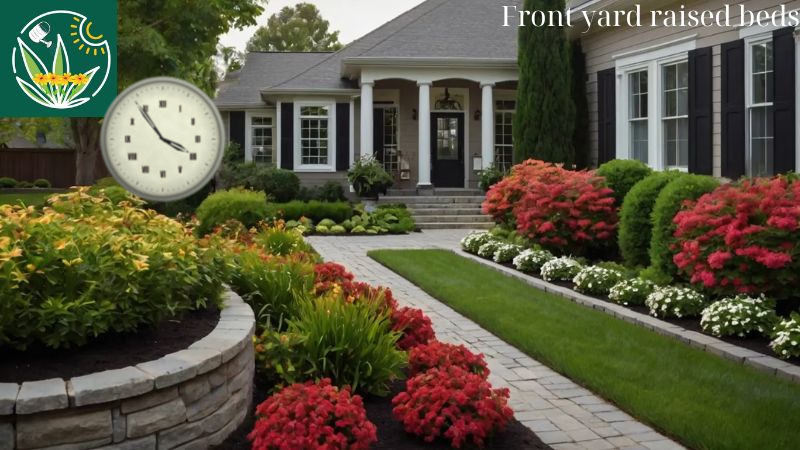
3:54
